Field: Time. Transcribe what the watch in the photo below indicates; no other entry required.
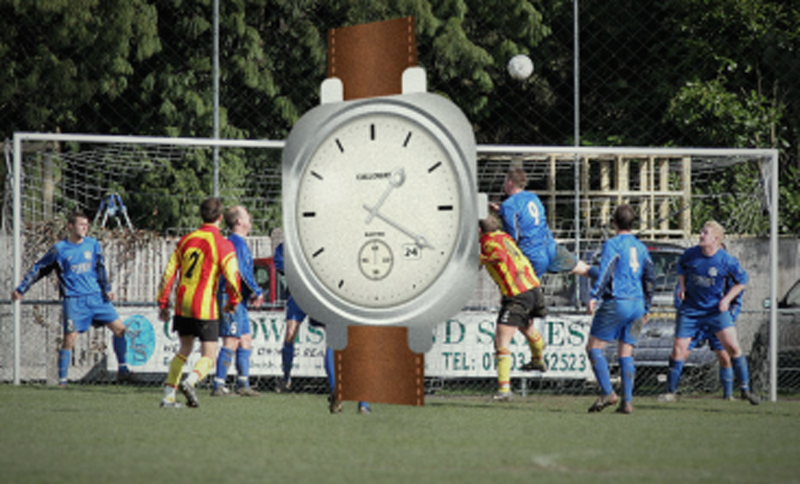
1:20
